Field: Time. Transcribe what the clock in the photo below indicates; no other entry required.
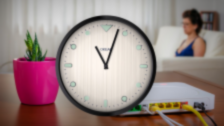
11:03
